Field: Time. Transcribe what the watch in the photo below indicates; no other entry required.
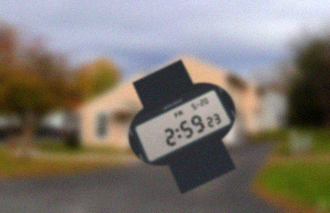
2:59
